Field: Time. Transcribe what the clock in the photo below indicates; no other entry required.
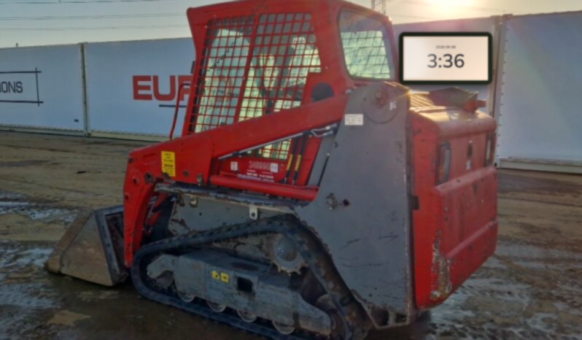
3:36
